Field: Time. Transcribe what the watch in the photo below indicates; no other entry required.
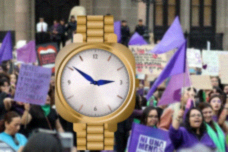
2:51
